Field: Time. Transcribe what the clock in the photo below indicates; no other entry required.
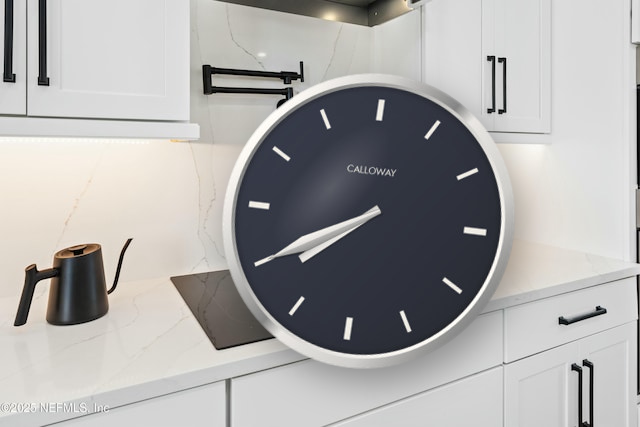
7:40
